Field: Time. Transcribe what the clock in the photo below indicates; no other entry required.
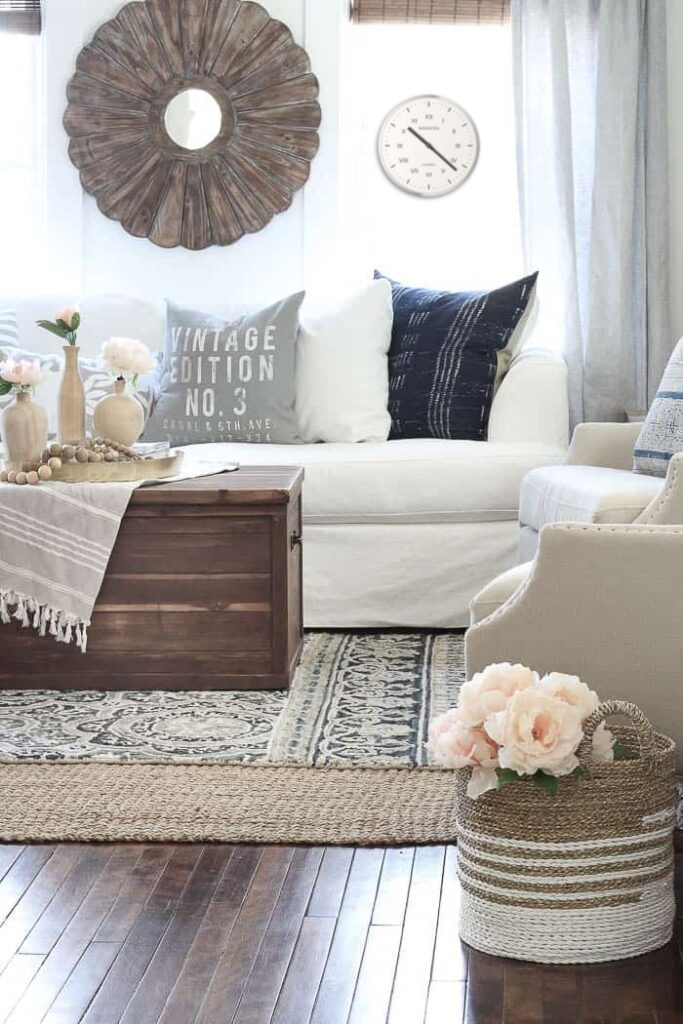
10:22
